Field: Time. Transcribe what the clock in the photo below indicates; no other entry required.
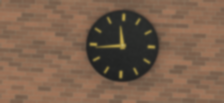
11:44
